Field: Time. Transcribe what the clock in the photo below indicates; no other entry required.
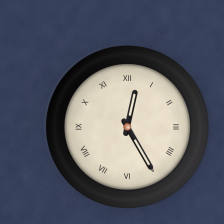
12:25
